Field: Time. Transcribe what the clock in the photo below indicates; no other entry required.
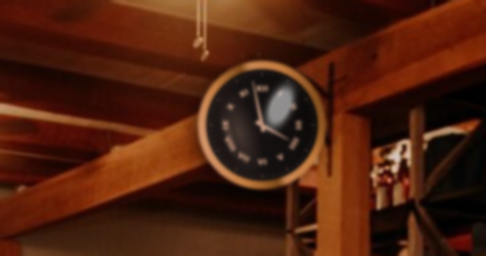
3:58
